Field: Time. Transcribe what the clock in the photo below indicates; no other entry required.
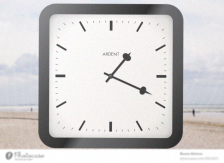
1:19
